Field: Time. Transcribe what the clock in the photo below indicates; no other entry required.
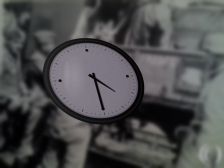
4:30
